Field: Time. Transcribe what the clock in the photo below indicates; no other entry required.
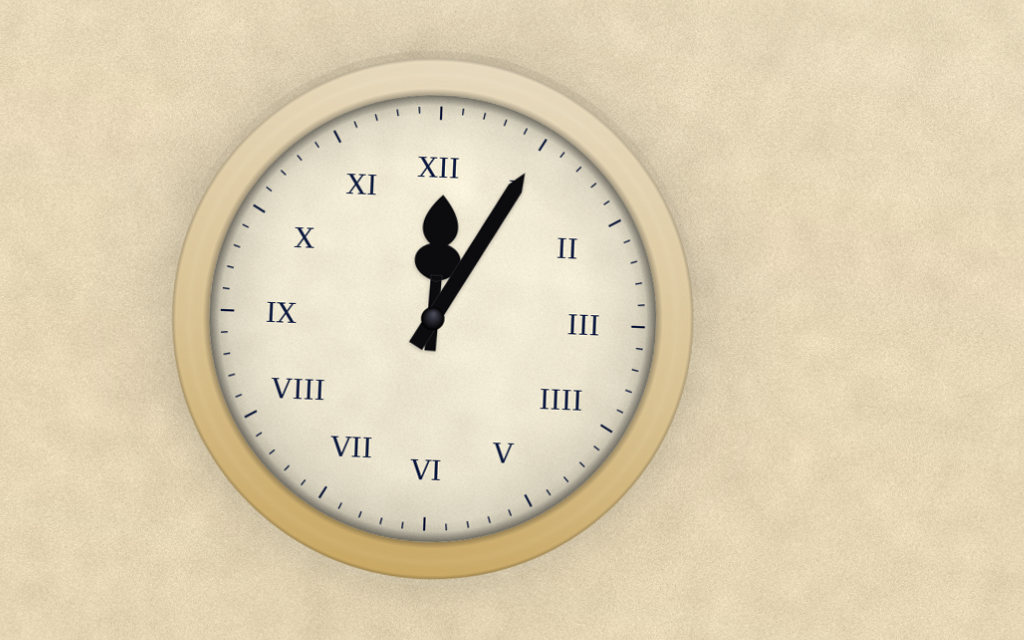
12:05
